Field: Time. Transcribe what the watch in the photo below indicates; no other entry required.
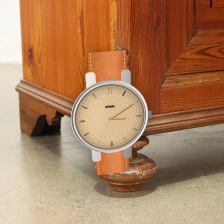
3:10
